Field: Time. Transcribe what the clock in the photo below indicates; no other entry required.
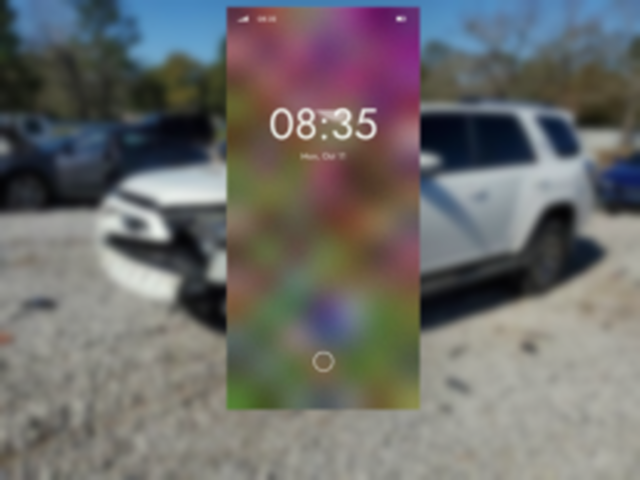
8:35
